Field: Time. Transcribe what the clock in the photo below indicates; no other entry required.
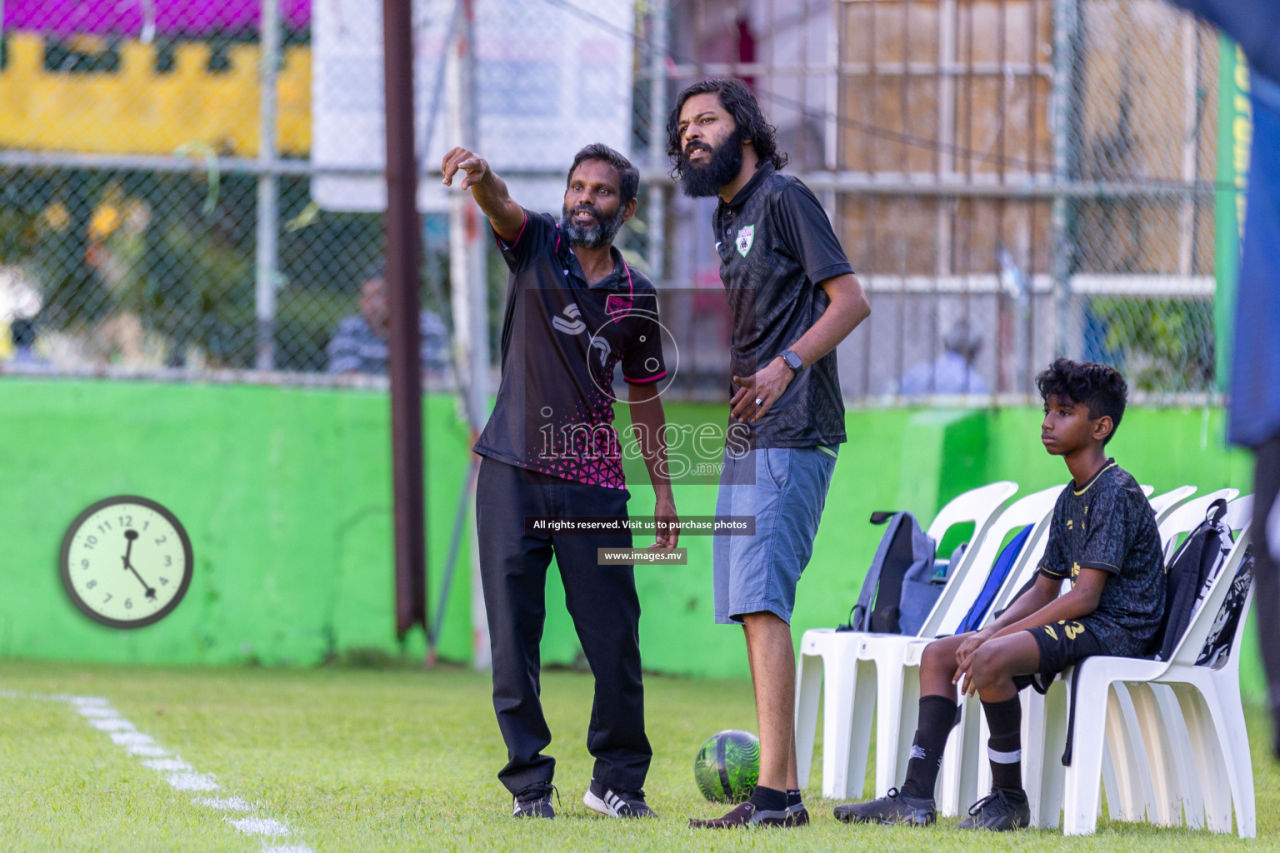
12:24
